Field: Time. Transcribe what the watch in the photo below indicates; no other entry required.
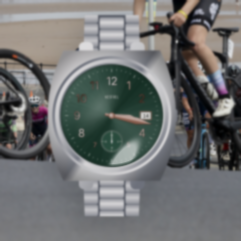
3:17
